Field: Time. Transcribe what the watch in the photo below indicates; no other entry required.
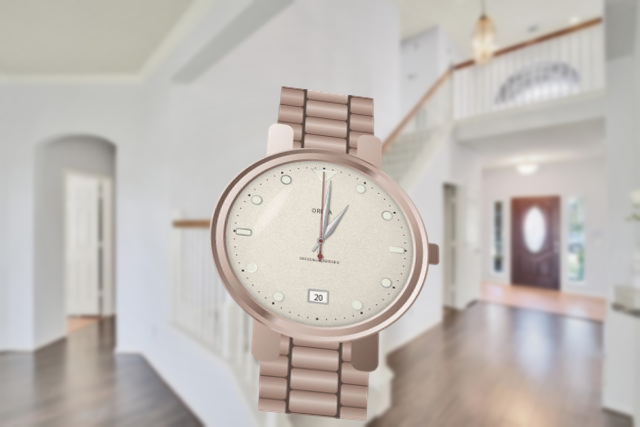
1:01:00
